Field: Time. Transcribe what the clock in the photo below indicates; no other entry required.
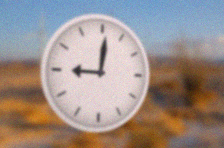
9:01
